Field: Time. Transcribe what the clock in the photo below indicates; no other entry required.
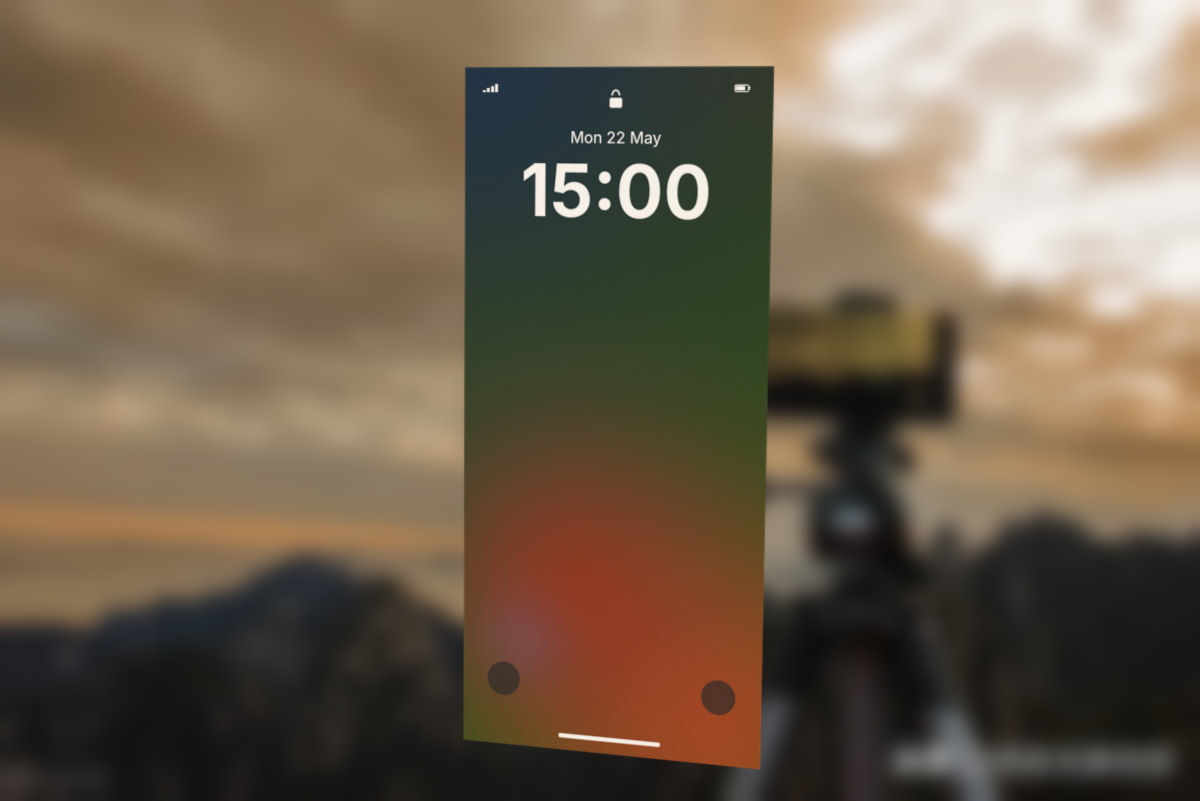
15:00
